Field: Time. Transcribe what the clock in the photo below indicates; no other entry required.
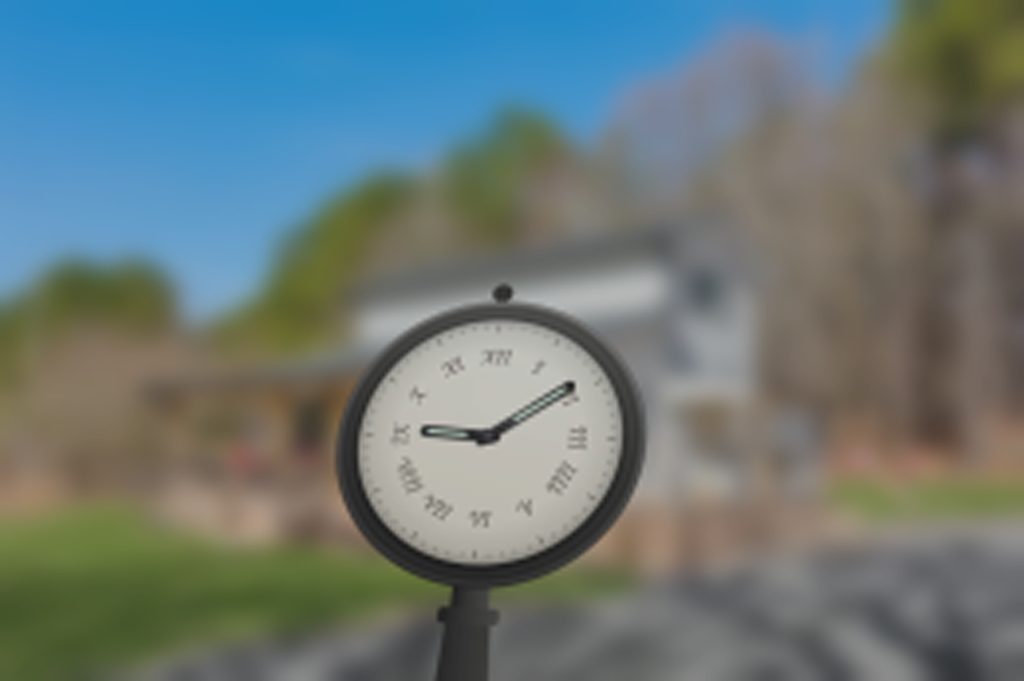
9:09
